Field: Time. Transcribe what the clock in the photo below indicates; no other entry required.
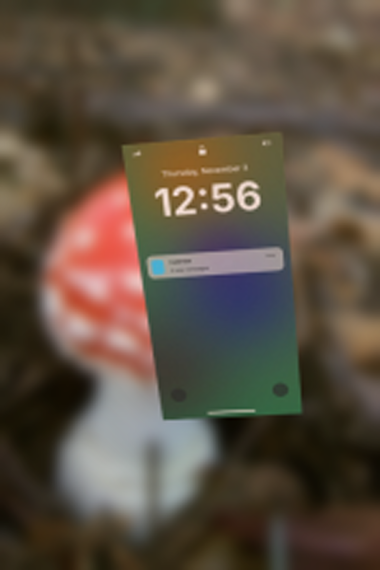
12:56
